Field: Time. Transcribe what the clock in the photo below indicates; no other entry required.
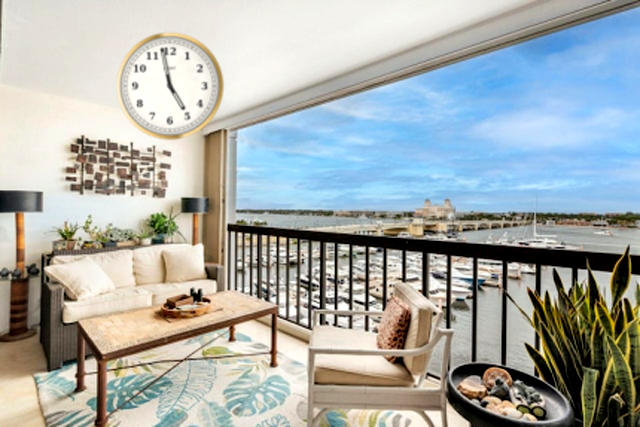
4:58
